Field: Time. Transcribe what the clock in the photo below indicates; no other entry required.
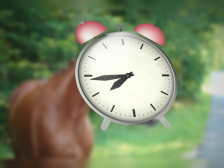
7:44
